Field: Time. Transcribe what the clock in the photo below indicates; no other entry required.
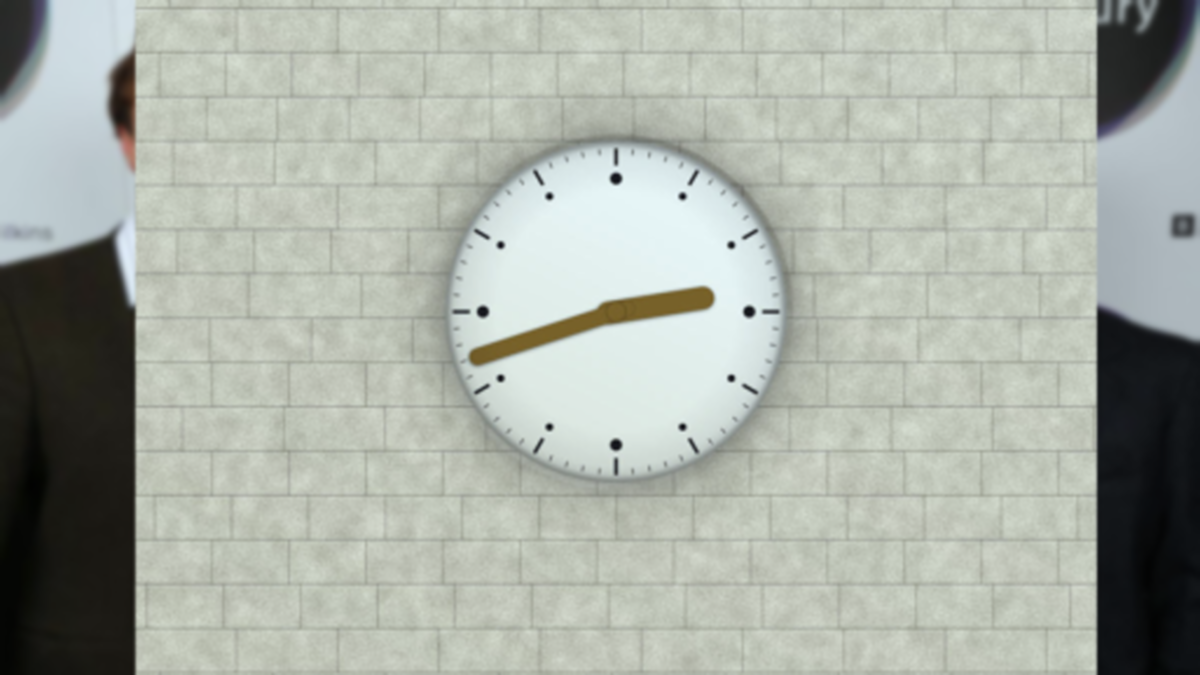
2:42
